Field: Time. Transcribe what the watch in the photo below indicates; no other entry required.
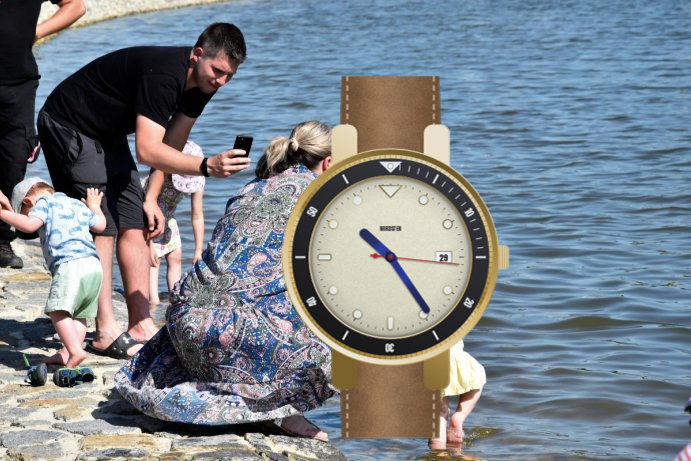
10:24:16
